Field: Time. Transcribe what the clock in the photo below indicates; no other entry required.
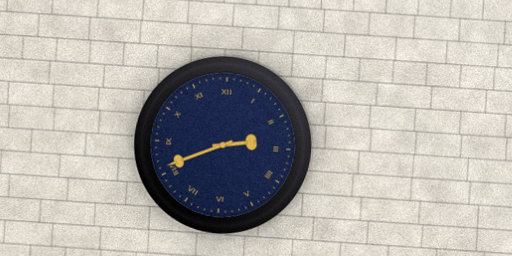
2:41
